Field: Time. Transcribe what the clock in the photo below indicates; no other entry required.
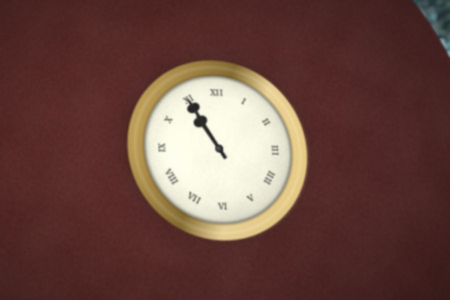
10:55
